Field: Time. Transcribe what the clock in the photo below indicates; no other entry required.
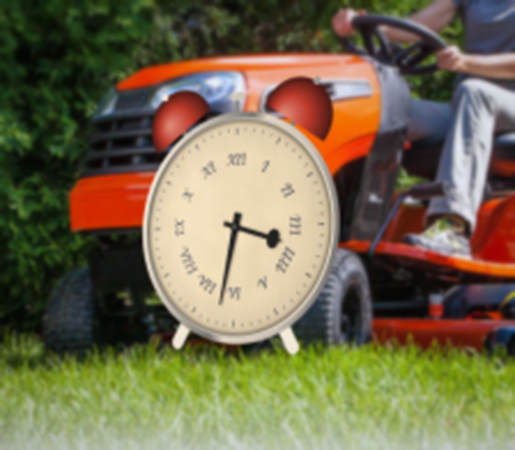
3:32
